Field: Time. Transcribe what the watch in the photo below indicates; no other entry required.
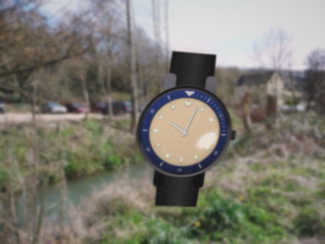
10:03
